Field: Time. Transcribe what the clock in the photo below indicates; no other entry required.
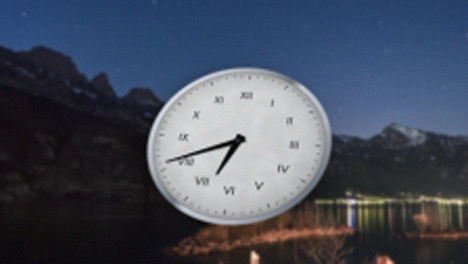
6:41
